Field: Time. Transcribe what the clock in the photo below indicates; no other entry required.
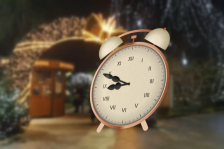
8:49
